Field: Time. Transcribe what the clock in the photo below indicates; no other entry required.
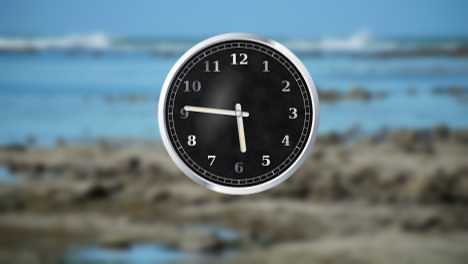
5:46
